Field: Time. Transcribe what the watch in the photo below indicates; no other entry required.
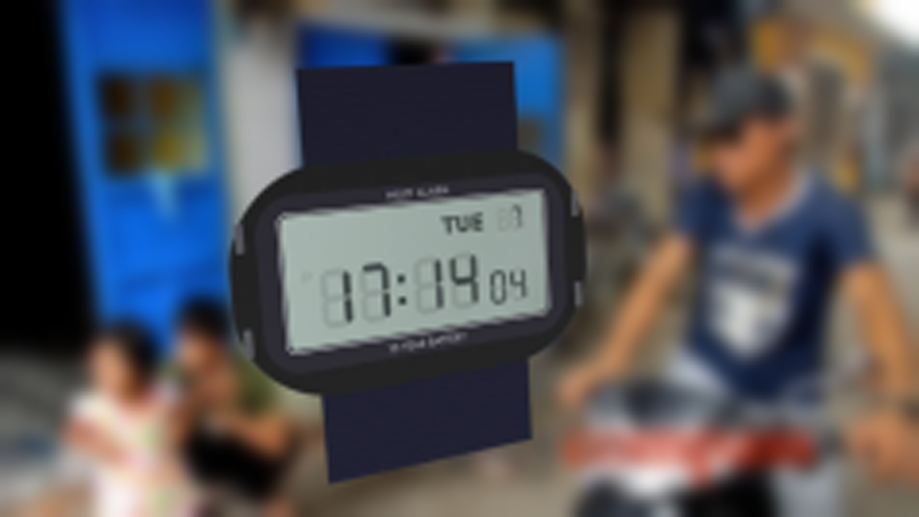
17:14:04
